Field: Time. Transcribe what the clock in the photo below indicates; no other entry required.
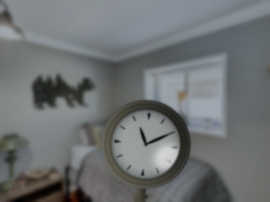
11:10
